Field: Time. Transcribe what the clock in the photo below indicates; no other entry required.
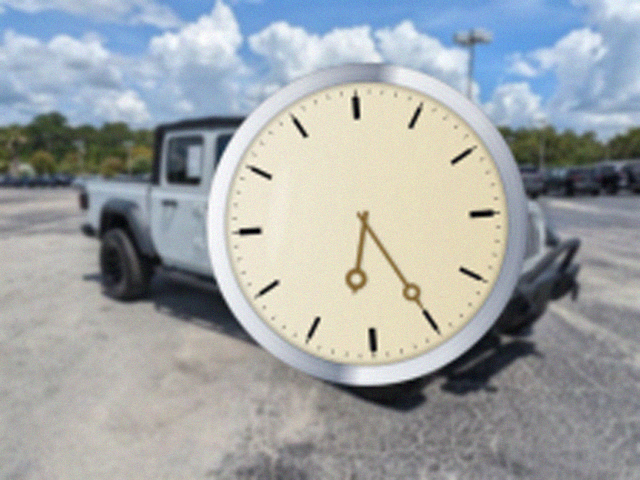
6:25
